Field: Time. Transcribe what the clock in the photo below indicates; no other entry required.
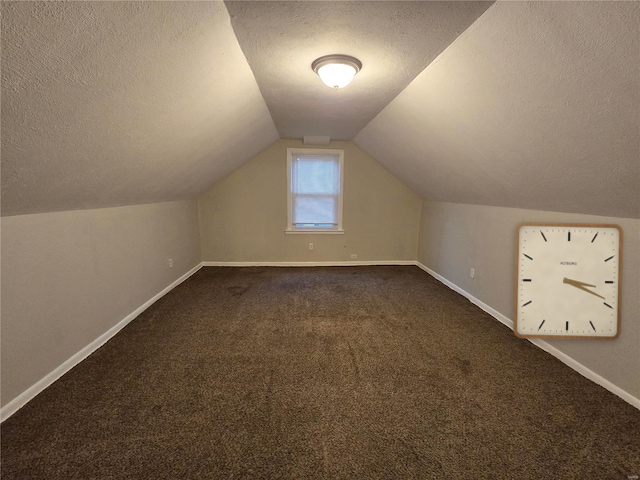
3:19
